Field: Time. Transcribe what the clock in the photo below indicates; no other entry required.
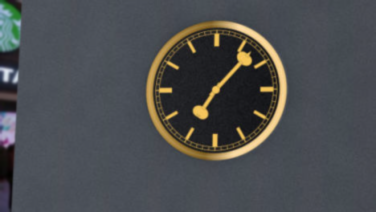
7:07
